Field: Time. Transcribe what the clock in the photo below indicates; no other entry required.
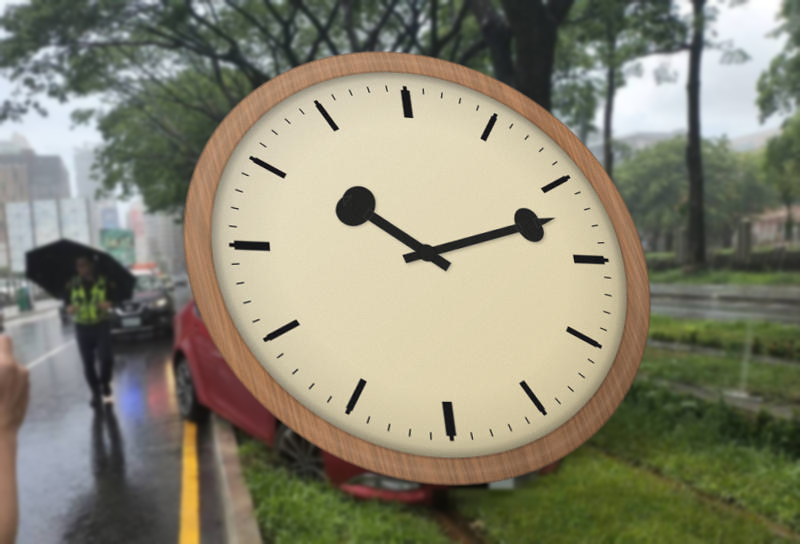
10:12
